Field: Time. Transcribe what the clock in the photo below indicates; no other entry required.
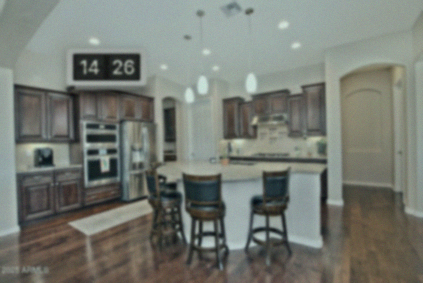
14:26
